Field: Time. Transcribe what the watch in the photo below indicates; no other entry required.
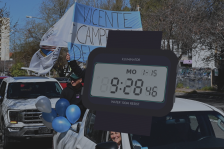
9:28:46
